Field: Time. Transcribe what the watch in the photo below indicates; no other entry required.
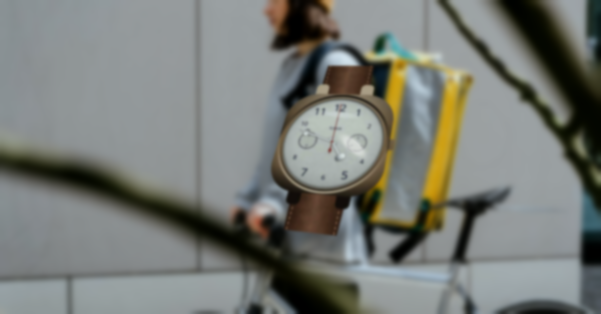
4:48
